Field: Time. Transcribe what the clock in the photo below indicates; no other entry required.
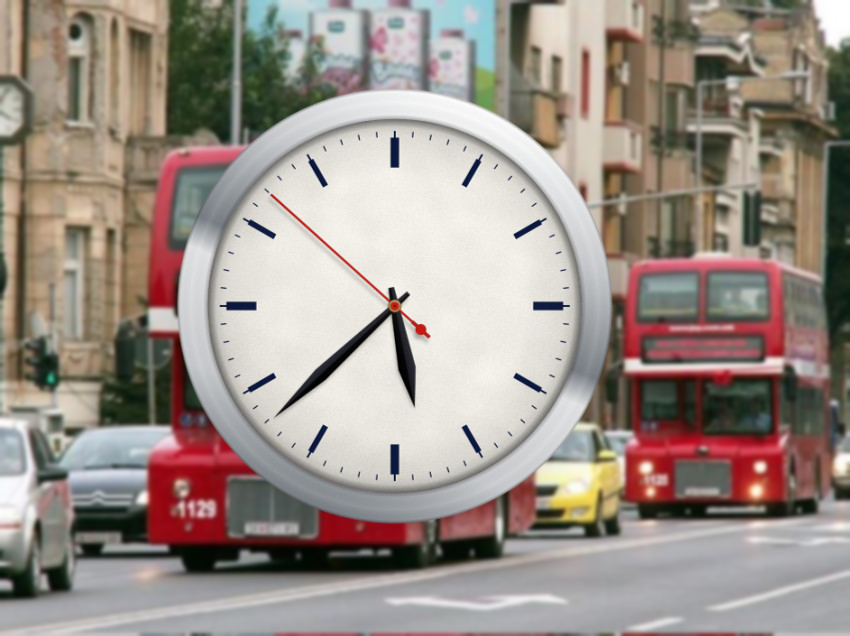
5:37:52
